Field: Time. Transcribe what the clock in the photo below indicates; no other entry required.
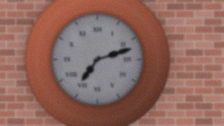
7:12
